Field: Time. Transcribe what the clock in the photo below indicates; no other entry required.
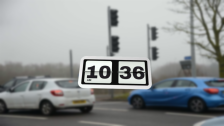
10:36
